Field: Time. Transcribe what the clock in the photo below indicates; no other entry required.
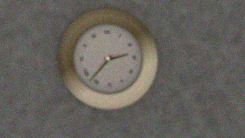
2:37
